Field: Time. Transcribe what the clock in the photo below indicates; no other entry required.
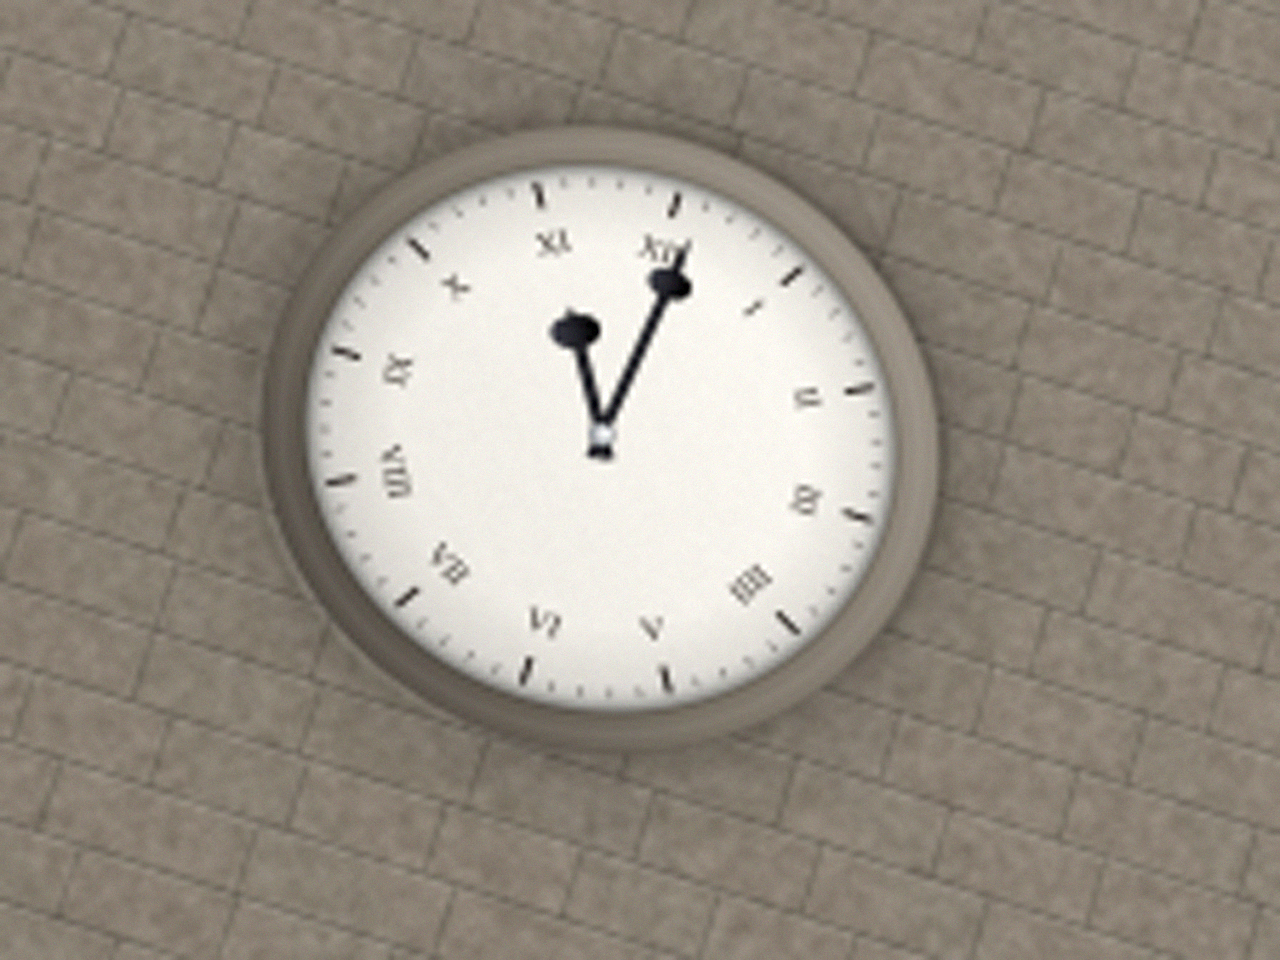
11:01
